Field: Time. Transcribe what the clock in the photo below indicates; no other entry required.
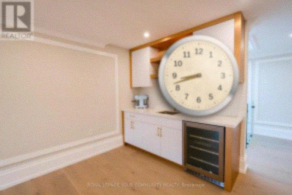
8:42
